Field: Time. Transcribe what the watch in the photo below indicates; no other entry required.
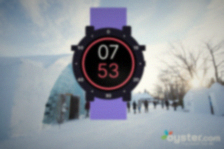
7:53
